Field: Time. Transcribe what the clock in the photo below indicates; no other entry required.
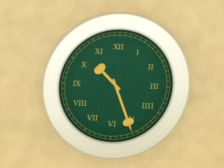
10:26
